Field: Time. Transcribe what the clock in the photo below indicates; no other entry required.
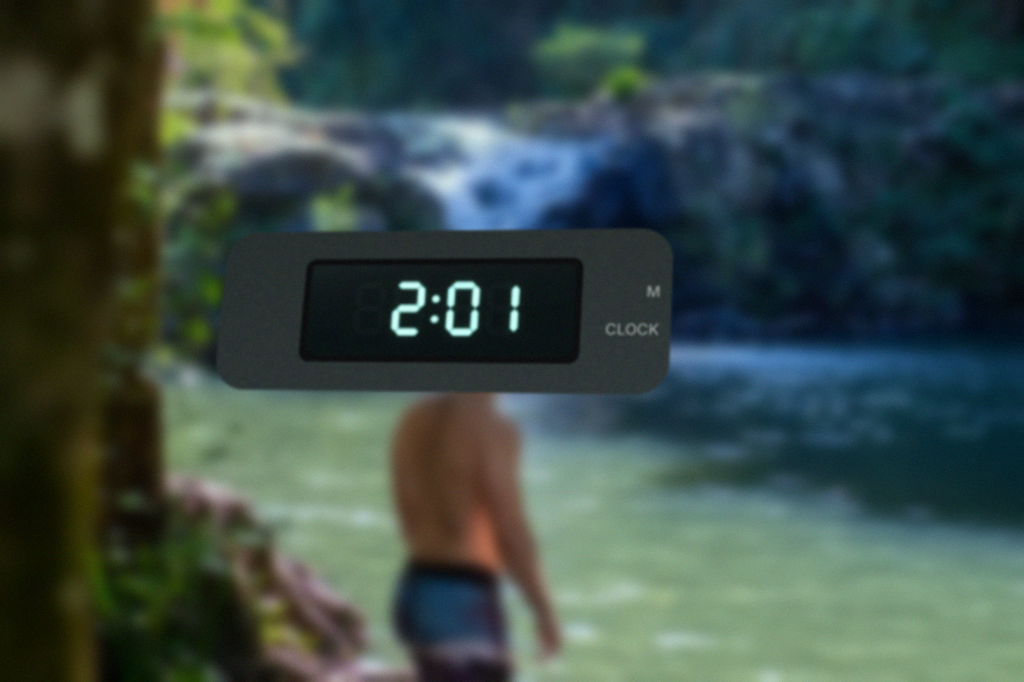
2:01
